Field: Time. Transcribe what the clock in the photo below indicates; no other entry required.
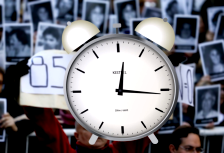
12:16
